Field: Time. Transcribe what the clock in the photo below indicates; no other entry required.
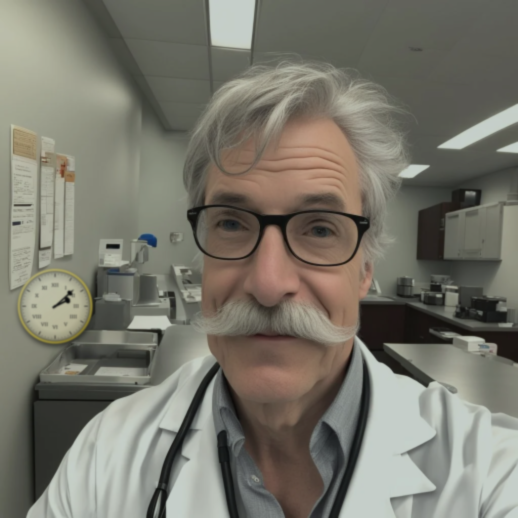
2:08
